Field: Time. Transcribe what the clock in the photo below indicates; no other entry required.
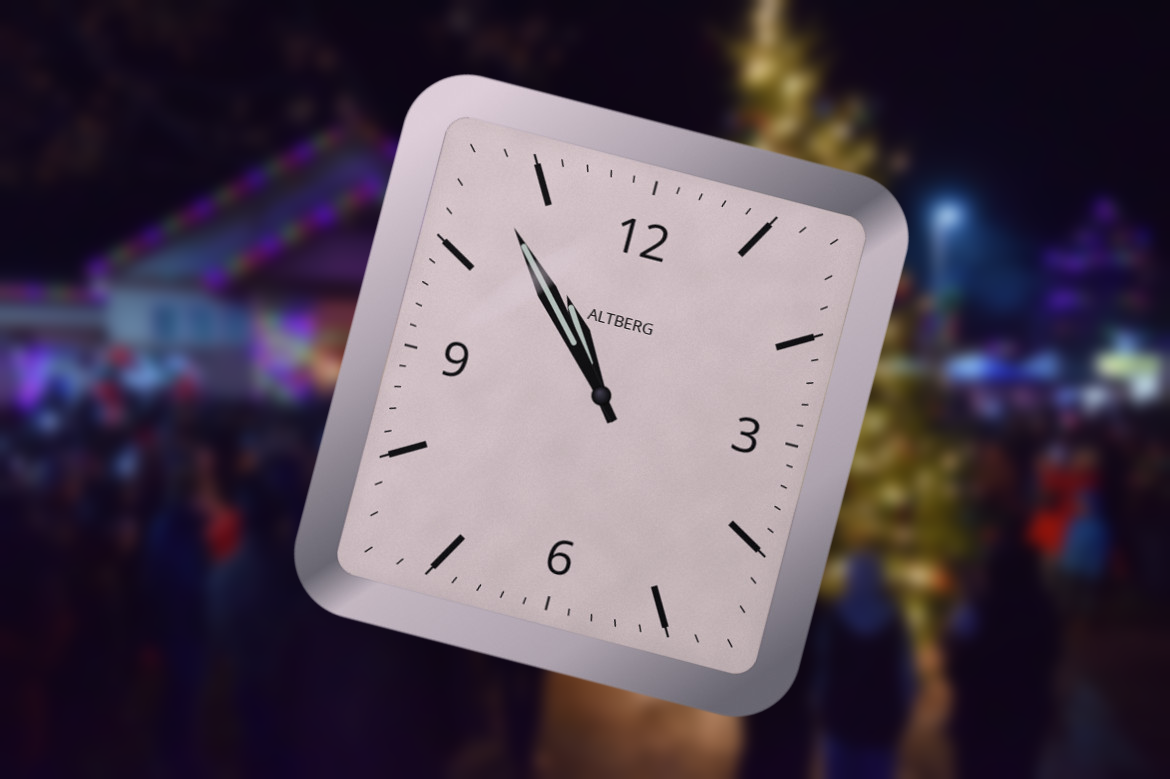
10:53
